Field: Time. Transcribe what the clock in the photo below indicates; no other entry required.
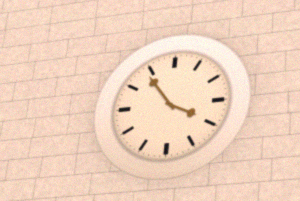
3:54
